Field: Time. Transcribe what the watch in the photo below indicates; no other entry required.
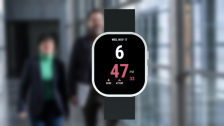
6:47
